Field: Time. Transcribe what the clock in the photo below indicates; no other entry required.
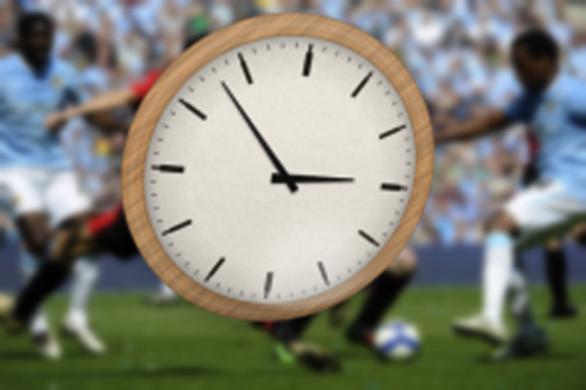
2:53
